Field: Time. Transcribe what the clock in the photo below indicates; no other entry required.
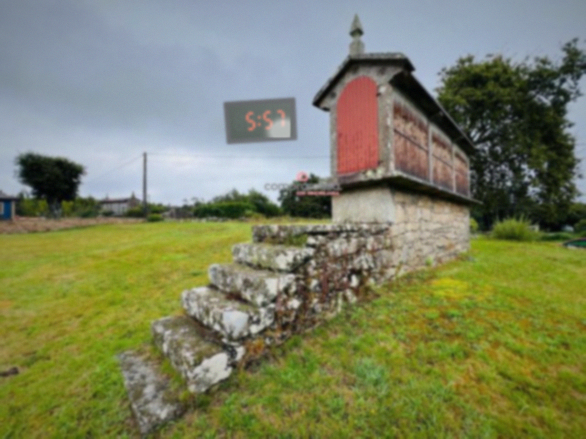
5:57
